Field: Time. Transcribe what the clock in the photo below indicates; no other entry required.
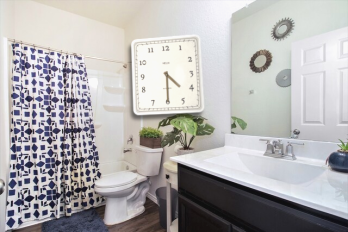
4:30
